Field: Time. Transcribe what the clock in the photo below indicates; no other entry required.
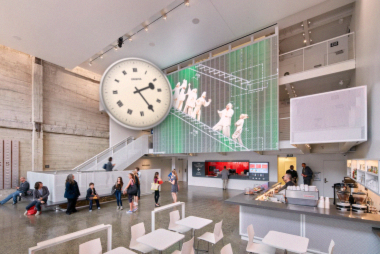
2:25
